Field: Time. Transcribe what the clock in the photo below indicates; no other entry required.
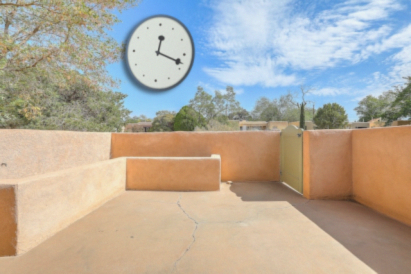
12:18
